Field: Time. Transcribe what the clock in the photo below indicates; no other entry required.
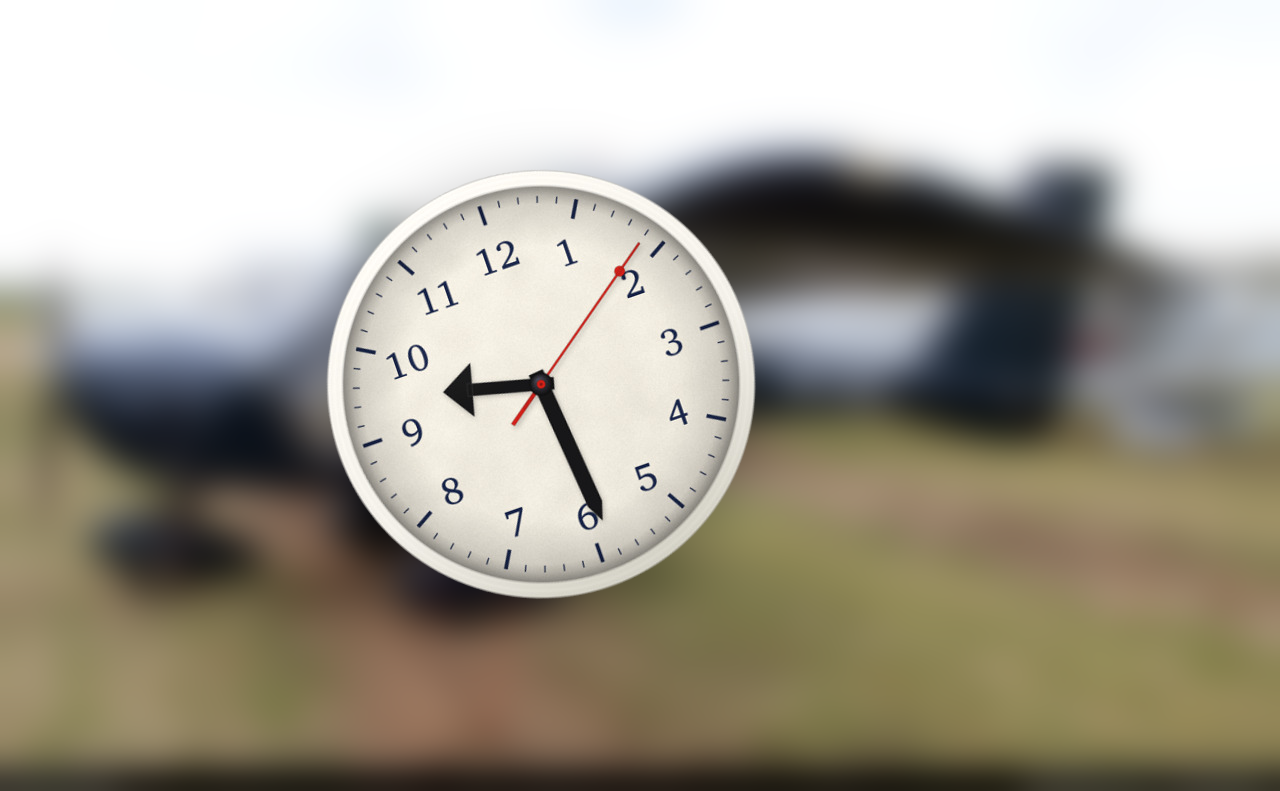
9:29:09
